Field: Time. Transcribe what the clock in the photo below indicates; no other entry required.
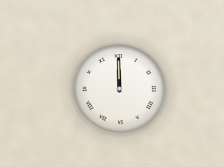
12:00
